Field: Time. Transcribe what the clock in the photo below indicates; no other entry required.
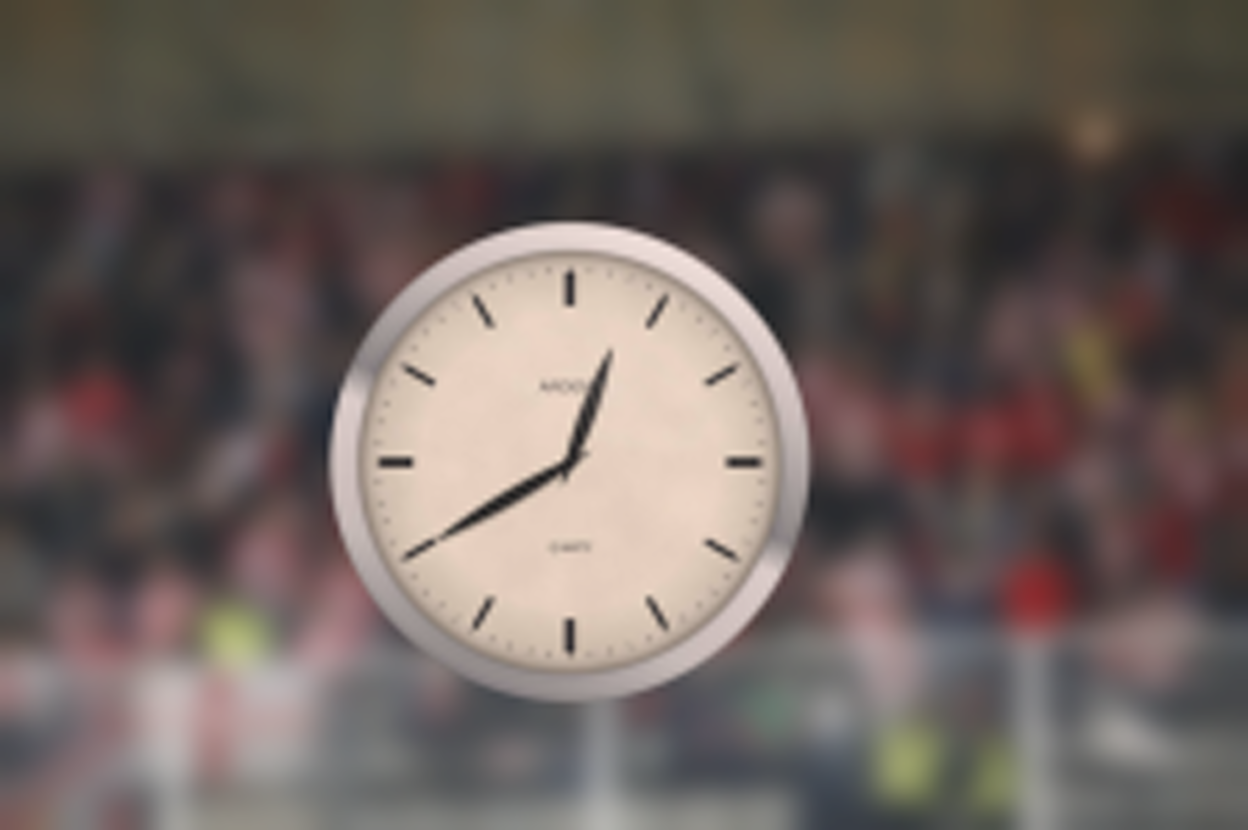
12:40
